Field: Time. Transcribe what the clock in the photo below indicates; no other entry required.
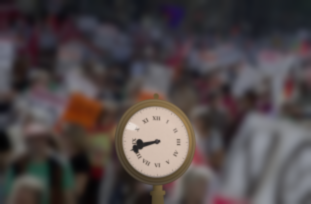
8:42
